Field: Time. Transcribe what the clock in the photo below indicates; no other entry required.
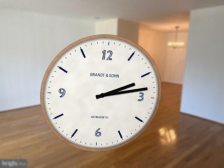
2:13
